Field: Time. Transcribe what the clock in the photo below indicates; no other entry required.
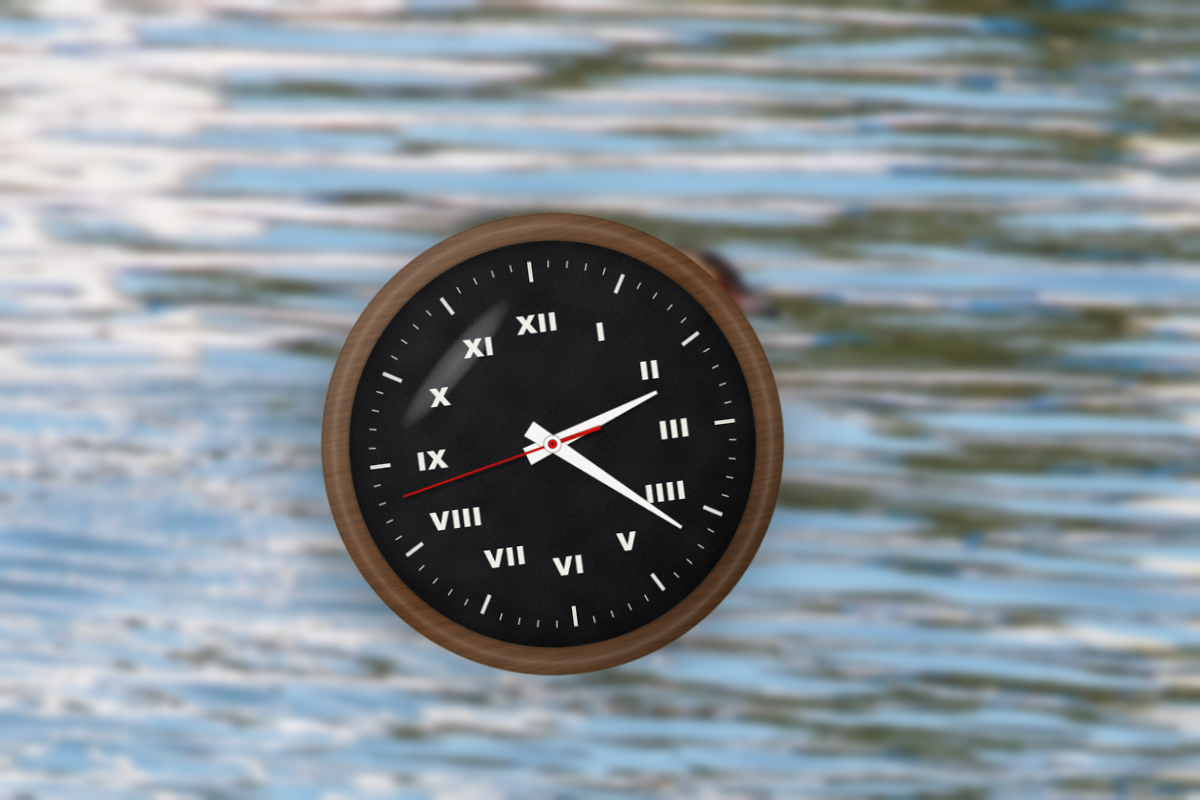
2:21:43
